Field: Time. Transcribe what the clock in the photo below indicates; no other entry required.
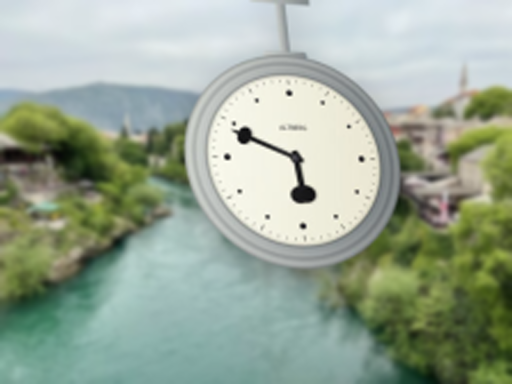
5:49
